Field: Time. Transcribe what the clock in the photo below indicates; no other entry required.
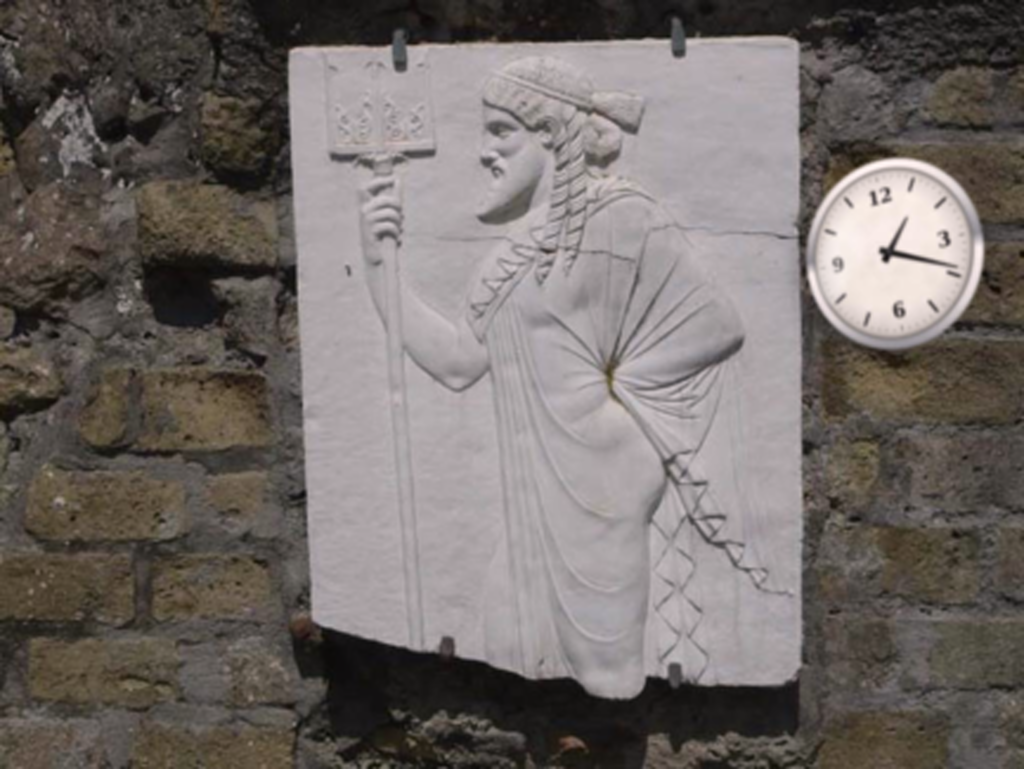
1:19
